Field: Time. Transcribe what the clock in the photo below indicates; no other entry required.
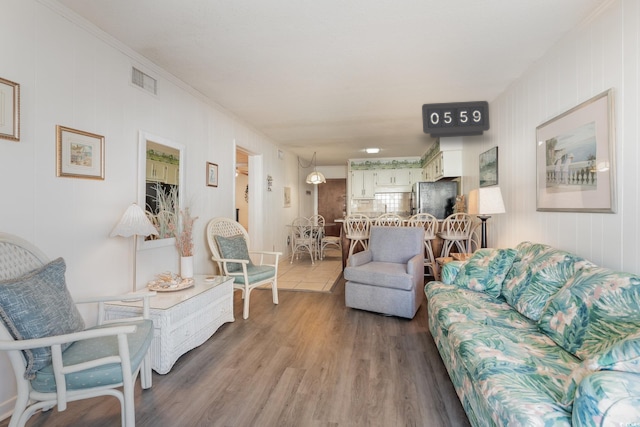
5:59
